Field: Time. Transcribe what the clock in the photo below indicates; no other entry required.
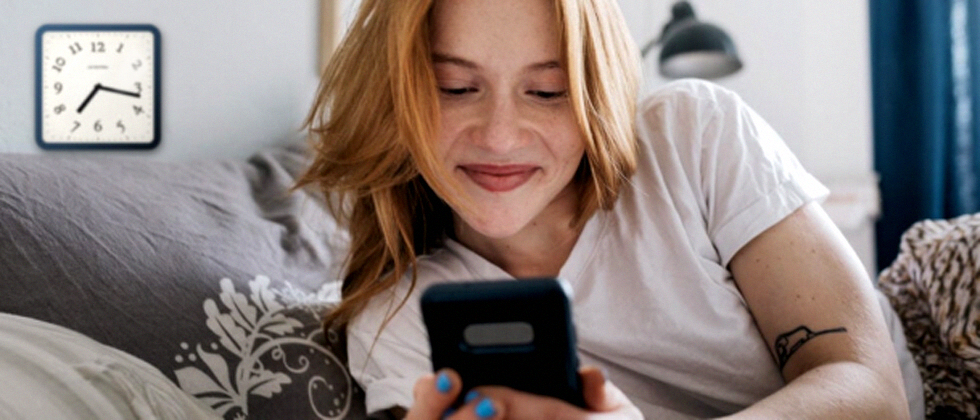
7:17
